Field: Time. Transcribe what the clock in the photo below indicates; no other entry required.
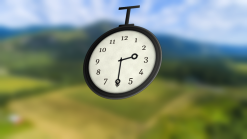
2:30
